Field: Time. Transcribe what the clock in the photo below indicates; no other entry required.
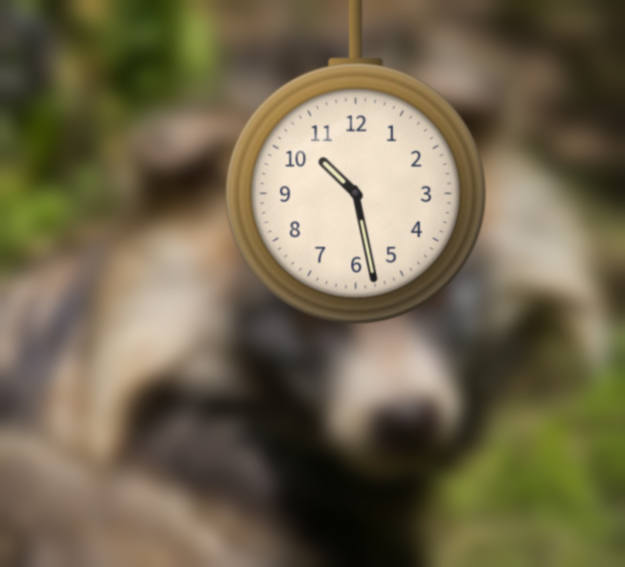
10:28
